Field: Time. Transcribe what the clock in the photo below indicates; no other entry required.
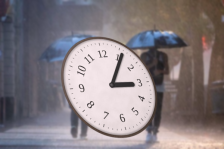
3:06
